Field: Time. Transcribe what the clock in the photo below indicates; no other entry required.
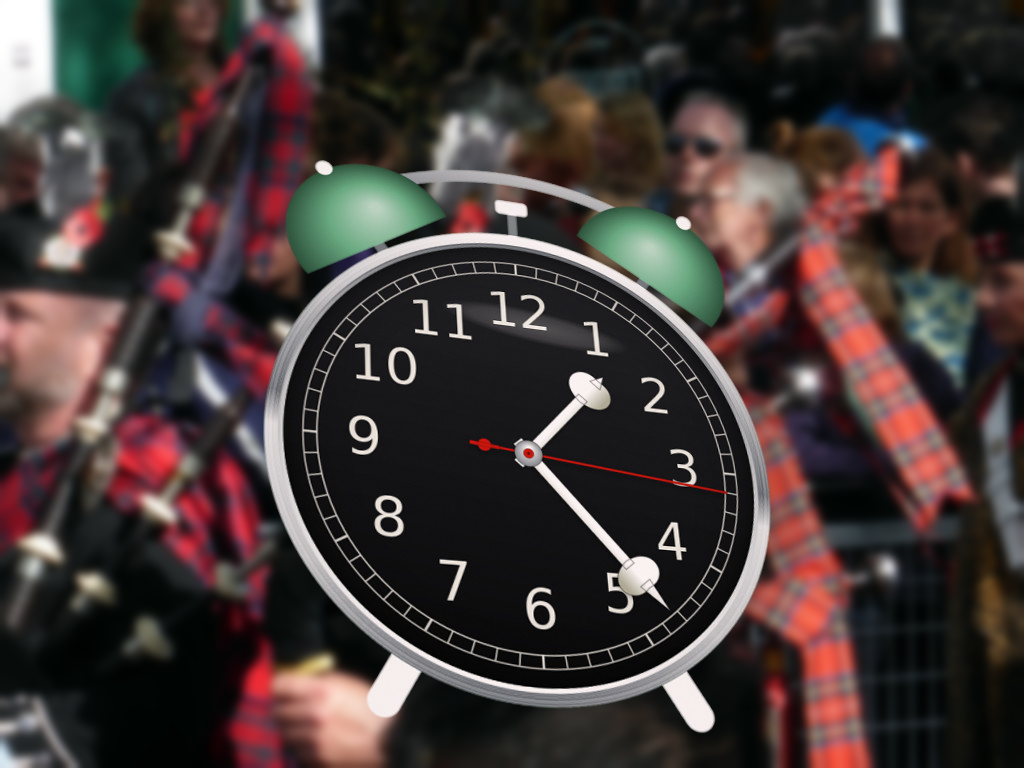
1:23:16
